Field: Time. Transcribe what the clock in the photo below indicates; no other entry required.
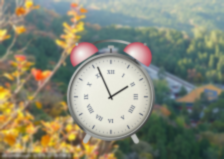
1:56
